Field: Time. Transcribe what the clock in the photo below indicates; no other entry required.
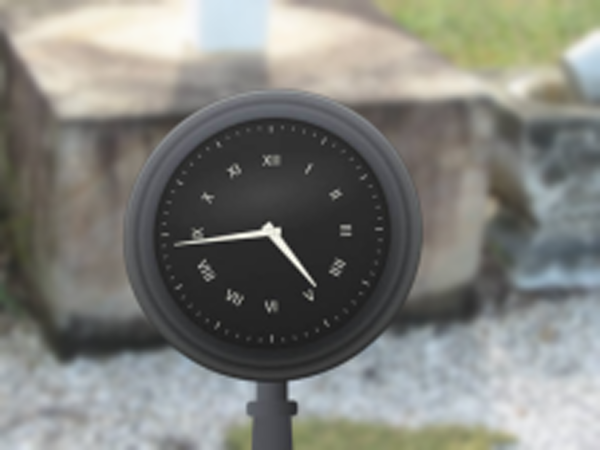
4:44
